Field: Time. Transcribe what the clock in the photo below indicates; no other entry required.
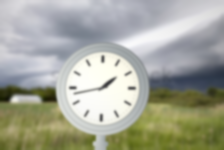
1:43
